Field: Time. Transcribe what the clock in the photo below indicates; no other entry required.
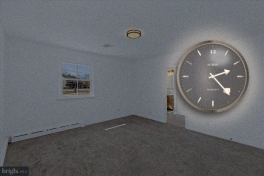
2:23
